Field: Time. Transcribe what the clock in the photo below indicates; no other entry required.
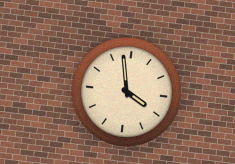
3:58
